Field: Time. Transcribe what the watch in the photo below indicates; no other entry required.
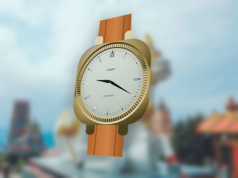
9:20
